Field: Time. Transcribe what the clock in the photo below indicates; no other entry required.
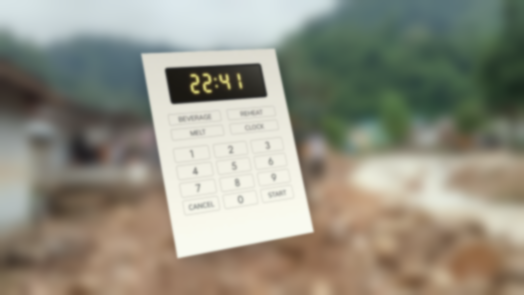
22:41
